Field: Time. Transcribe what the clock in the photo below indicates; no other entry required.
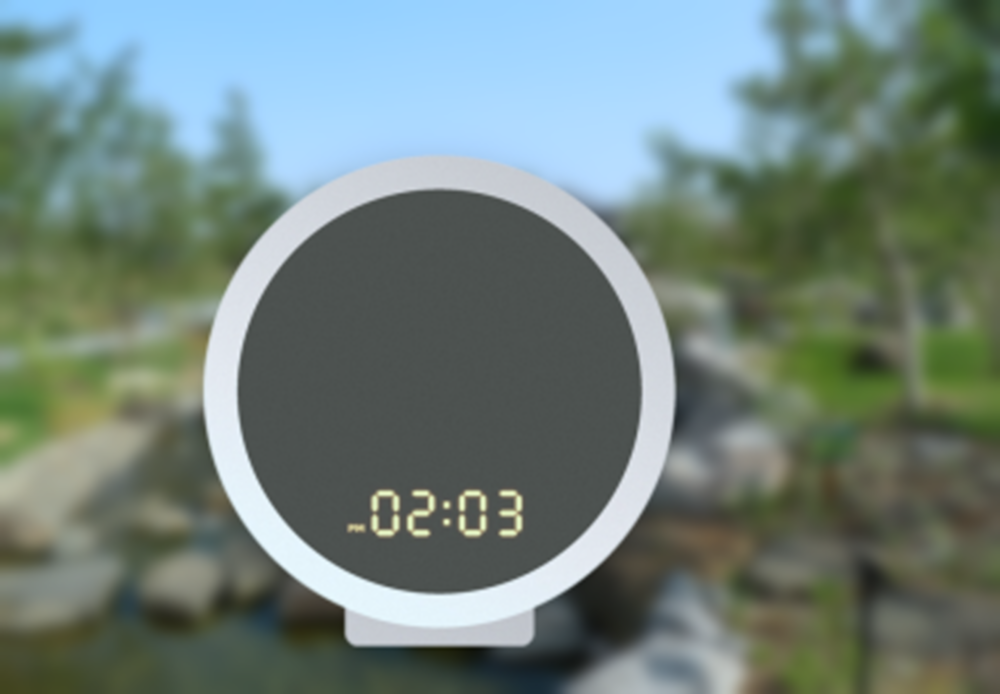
2:03
